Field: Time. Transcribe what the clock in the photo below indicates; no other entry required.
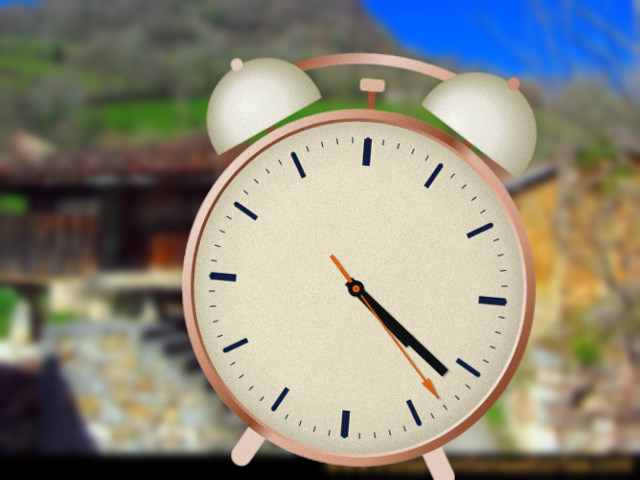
4:21:23
